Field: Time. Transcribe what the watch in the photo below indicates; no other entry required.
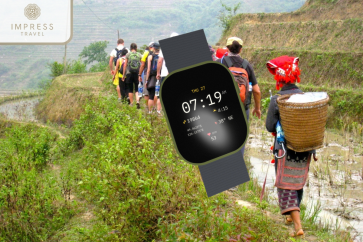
7:19
